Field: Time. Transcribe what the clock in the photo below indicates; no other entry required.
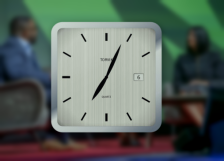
7:04
